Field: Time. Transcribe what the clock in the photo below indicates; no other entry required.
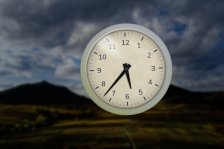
5:37
